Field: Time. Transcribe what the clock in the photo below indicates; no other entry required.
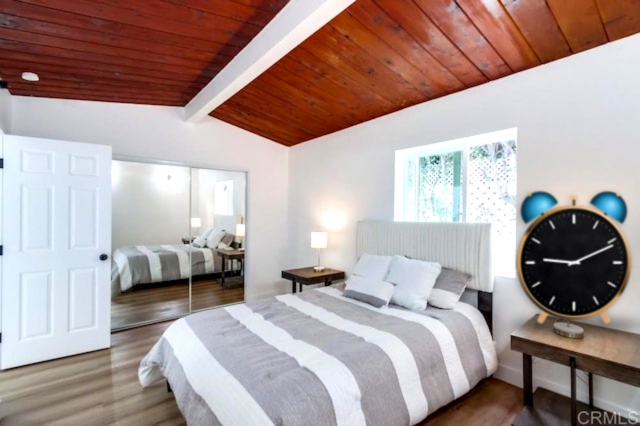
9:11
